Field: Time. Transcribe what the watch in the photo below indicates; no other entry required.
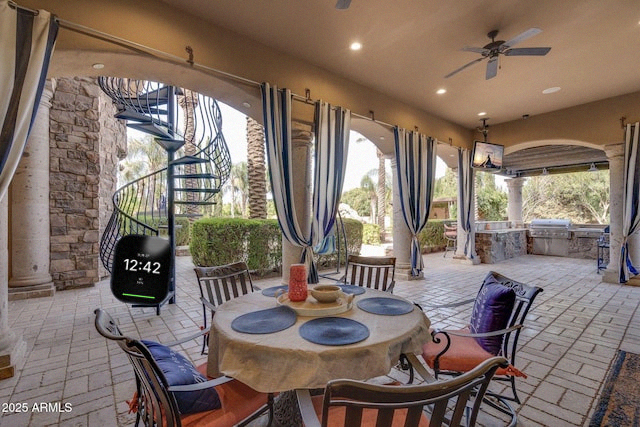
12:42
